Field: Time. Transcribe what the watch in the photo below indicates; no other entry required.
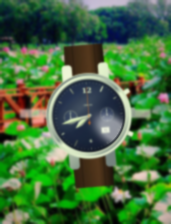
7:43
